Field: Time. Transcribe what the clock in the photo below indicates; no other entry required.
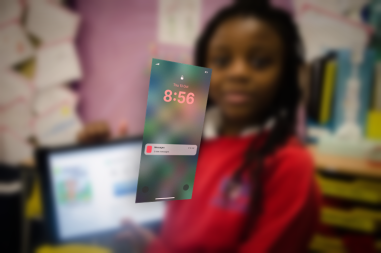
8:56
